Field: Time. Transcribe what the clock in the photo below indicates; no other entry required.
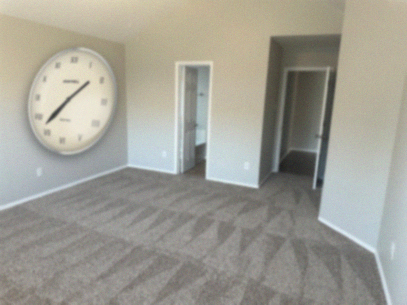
1:37
